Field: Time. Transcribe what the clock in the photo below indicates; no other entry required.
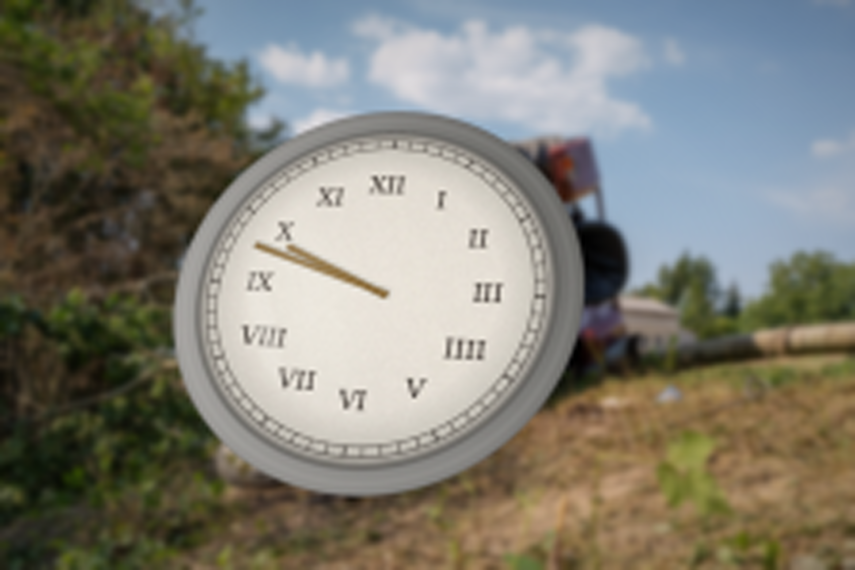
9:48
